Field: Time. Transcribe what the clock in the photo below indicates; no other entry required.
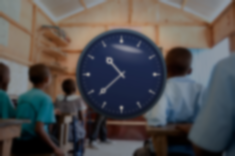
10:38
